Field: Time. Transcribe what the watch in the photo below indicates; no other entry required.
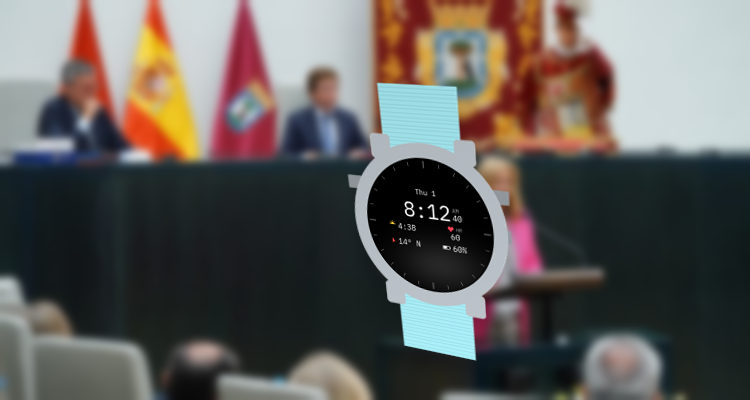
8:12:40
